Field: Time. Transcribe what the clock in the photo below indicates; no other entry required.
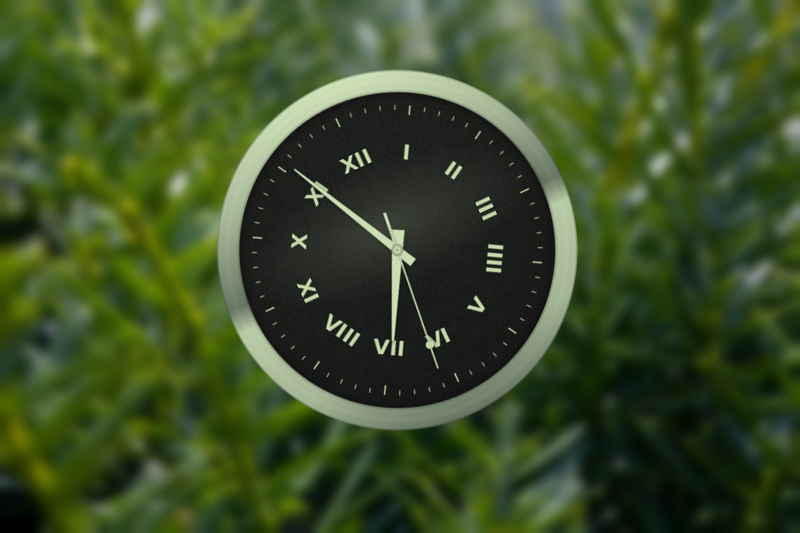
6:55:31
